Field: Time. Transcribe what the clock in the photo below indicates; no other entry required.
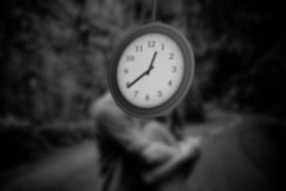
12:39
